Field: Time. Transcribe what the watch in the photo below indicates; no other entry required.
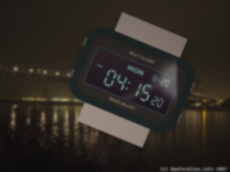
4:15
